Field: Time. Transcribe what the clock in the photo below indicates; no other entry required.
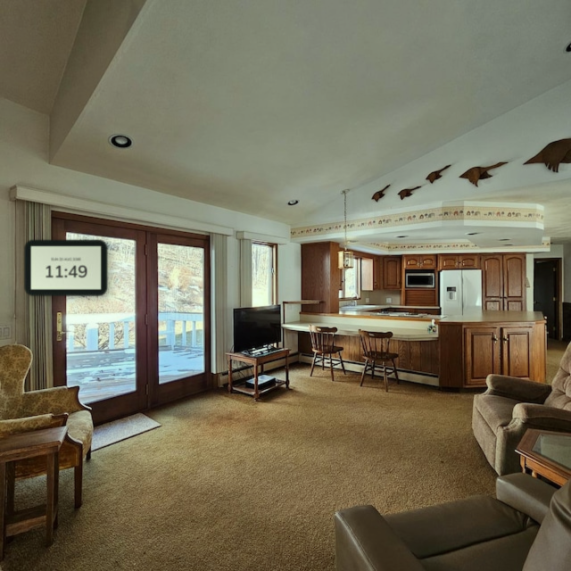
11:49
